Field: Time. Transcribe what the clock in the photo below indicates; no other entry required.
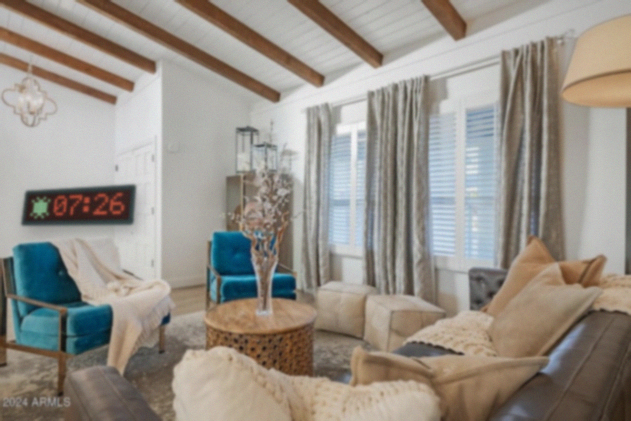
7:26
